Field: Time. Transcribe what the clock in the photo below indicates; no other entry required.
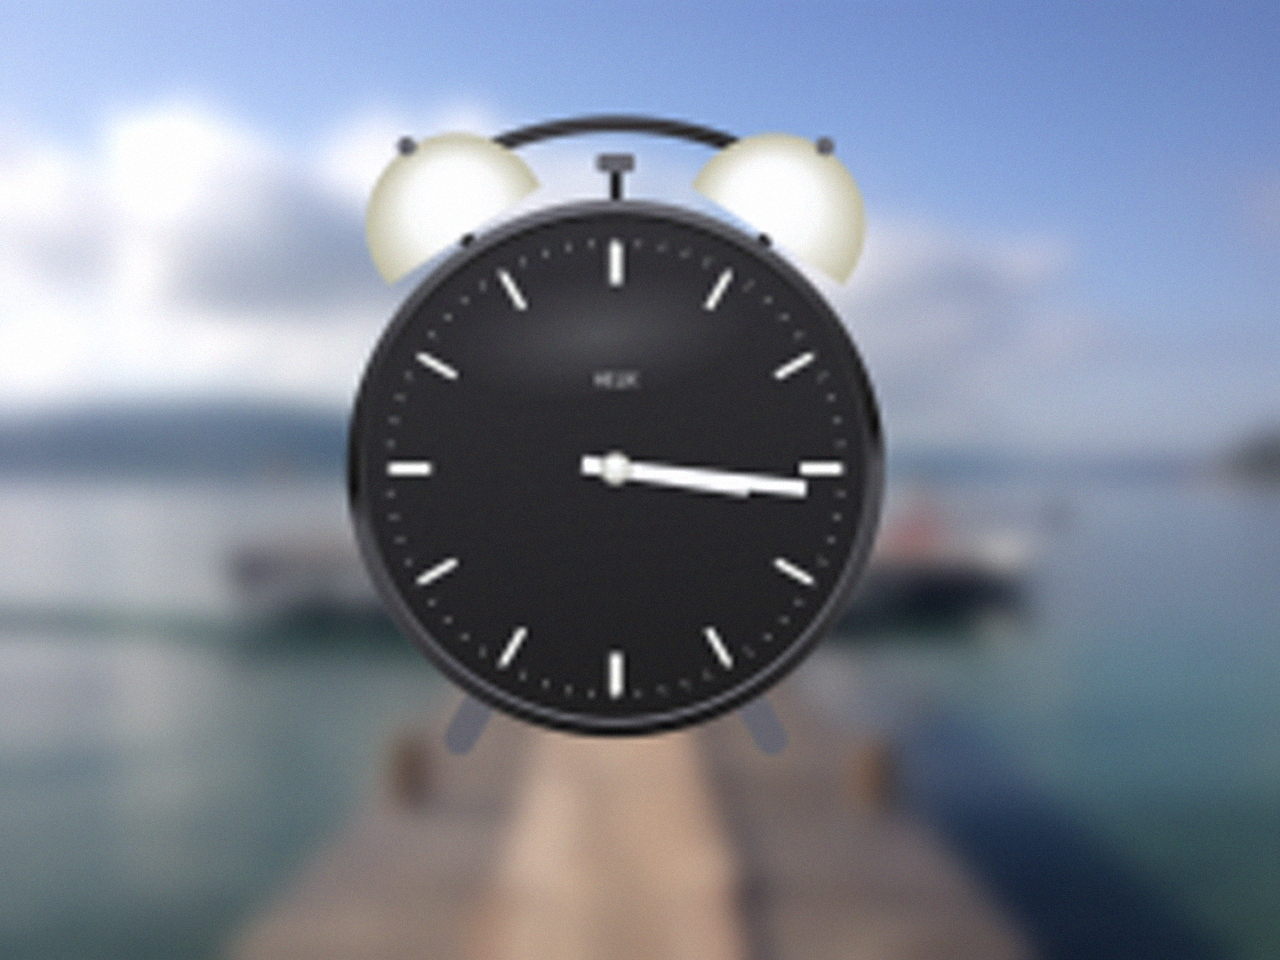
3:16
